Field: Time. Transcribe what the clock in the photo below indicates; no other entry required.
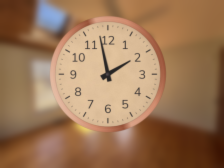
1:58
